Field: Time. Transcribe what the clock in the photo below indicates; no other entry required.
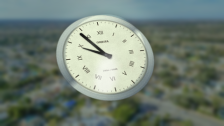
9:54
